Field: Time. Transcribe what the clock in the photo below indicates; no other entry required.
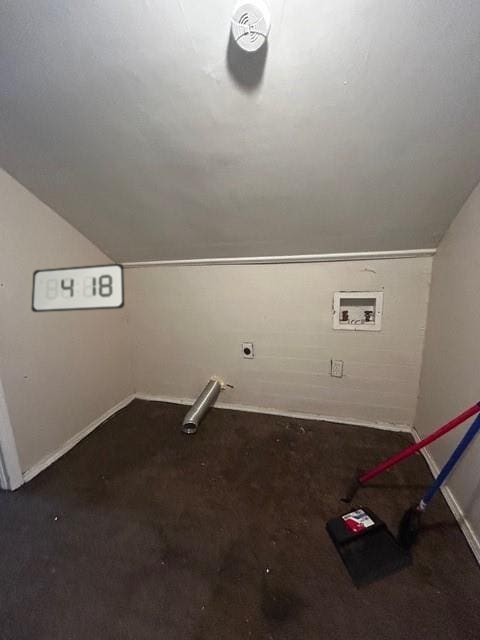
4:18
